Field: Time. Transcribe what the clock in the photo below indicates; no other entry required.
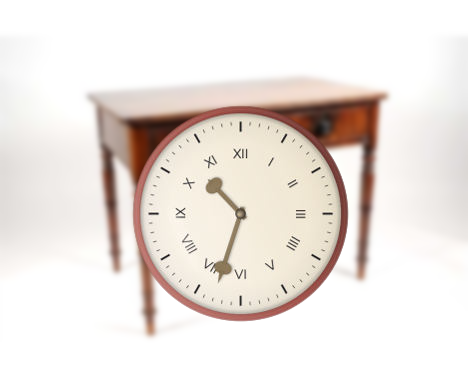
10:33
